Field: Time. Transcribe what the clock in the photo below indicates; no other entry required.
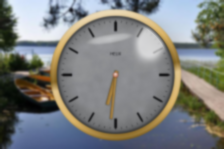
6:31
